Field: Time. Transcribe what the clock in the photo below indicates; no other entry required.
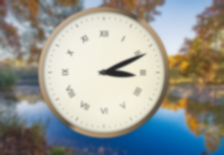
3:11
